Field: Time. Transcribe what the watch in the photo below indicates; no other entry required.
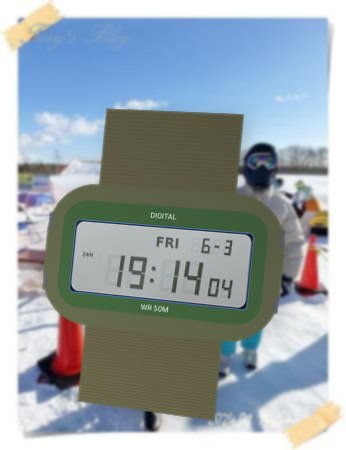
19:14:04
